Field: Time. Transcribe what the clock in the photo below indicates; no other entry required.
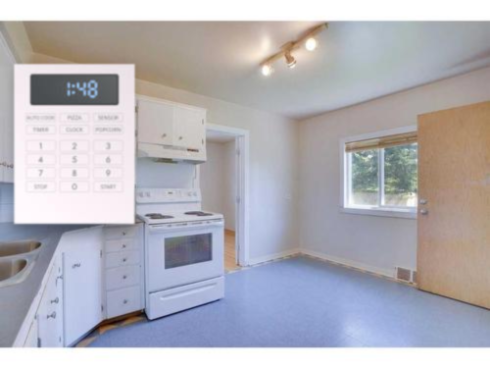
1:48
